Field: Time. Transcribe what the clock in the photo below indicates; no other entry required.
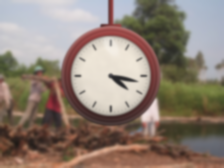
4:17
